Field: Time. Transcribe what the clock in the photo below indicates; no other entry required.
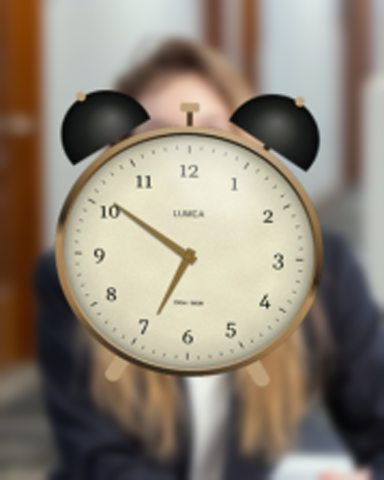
6:51
